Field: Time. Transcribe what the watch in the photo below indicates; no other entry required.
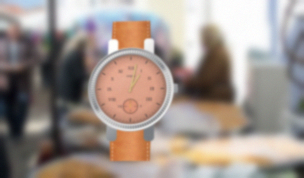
1:02
